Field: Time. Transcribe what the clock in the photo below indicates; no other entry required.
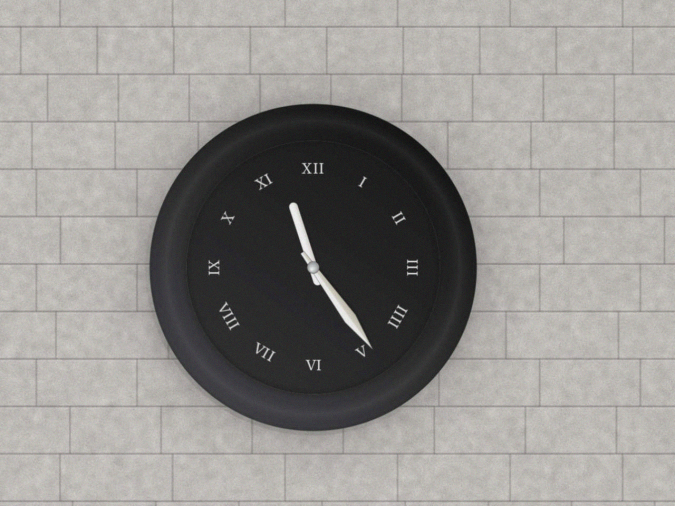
11:24
